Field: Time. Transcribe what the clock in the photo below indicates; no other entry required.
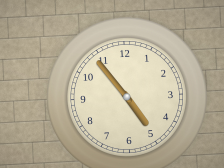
4:54
